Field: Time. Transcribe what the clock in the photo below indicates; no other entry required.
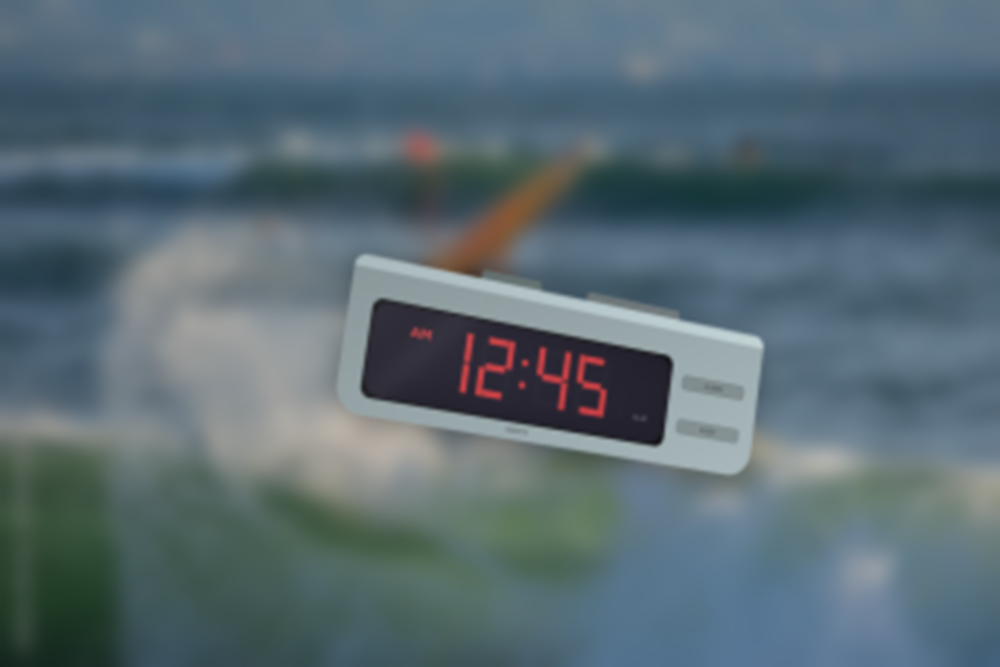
12:45
